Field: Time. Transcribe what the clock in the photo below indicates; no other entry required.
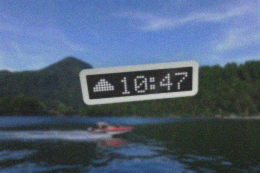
10:47
